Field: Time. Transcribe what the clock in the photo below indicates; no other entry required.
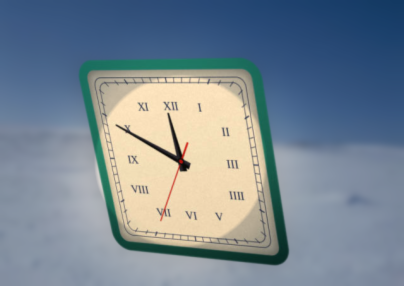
11:49:35
